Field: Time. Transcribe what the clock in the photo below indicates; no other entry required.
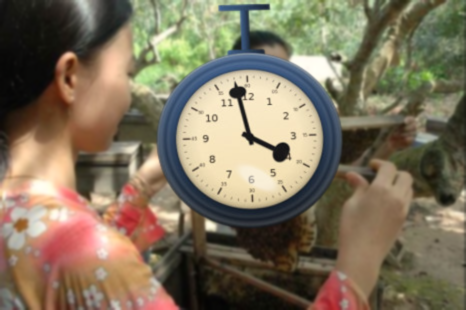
3:58
